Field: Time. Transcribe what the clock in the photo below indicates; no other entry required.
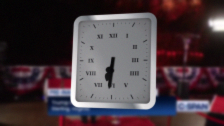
6:31
